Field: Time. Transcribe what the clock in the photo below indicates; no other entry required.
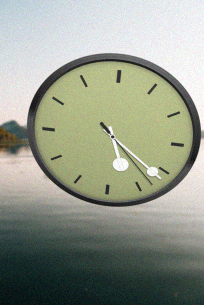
5:21:23
